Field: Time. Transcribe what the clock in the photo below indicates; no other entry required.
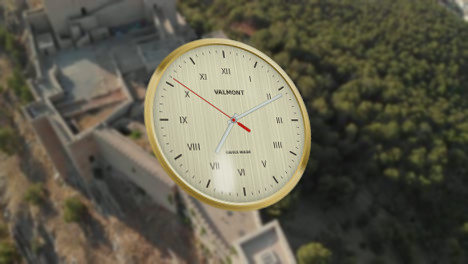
7:10:51
